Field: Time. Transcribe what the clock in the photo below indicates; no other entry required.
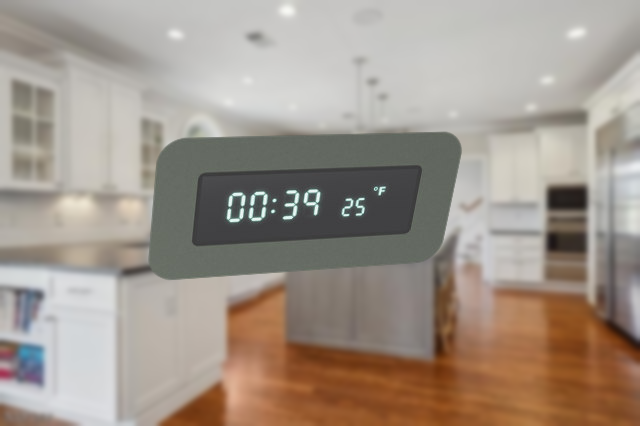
0:39
